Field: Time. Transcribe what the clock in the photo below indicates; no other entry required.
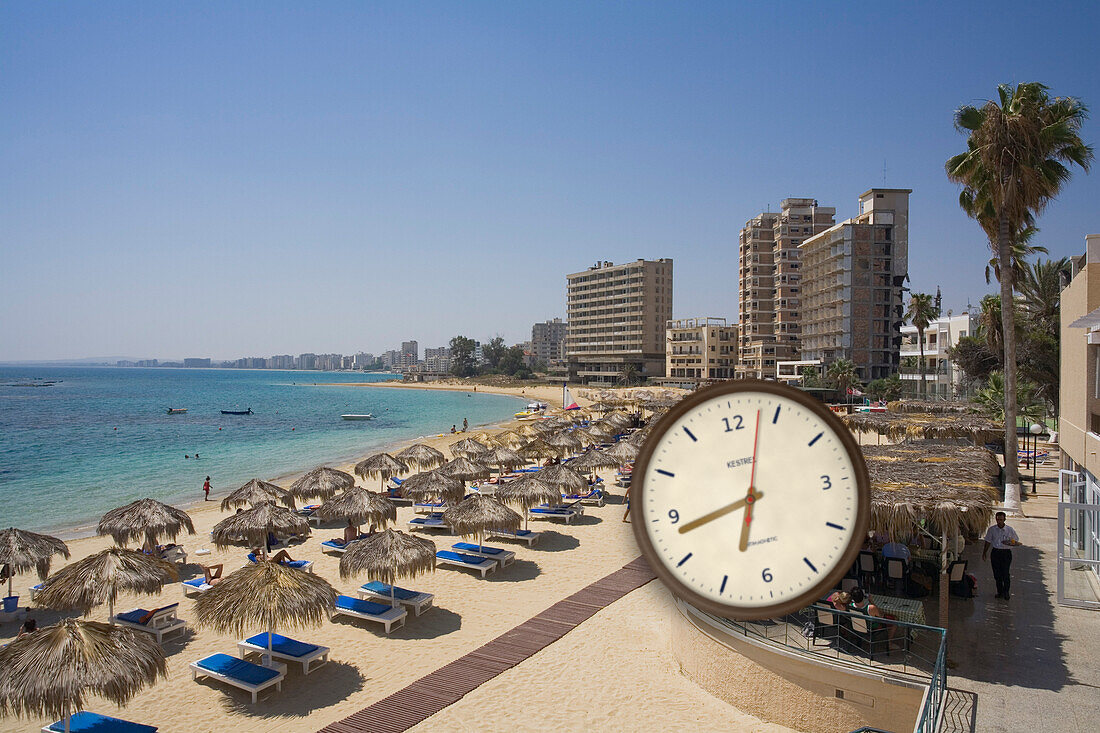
6:43:03
